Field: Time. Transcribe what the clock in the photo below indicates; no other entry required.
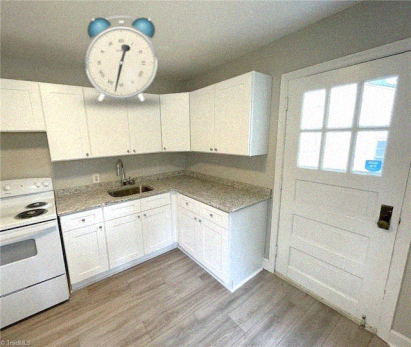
12:32
